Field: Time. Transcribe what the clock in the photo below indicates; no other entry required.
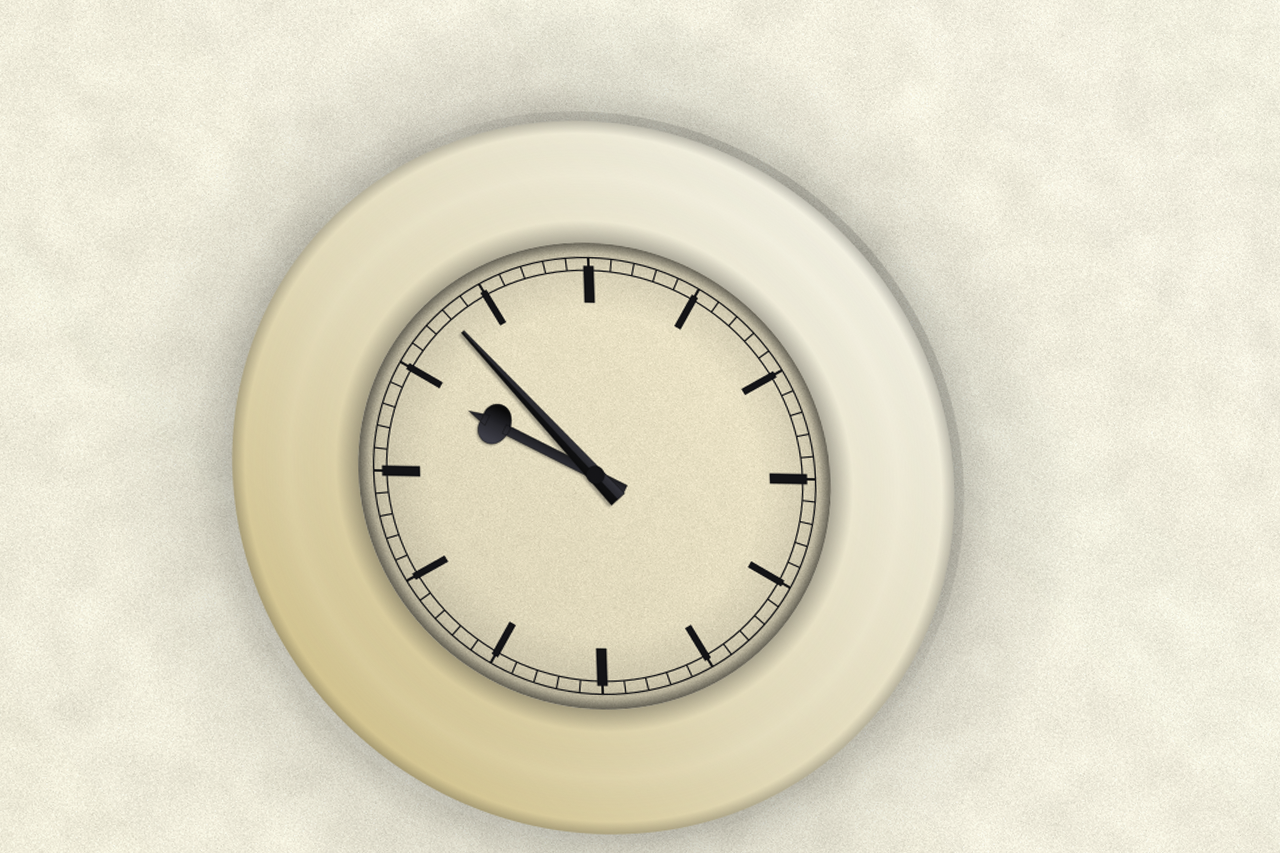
9:53
